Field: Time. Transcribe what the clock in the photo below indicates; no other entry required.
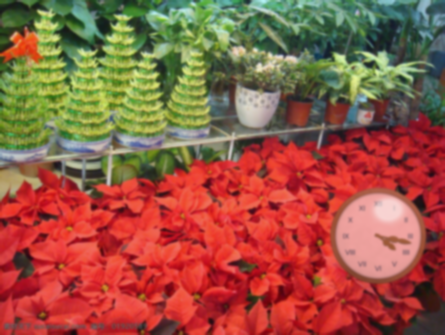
4:17
